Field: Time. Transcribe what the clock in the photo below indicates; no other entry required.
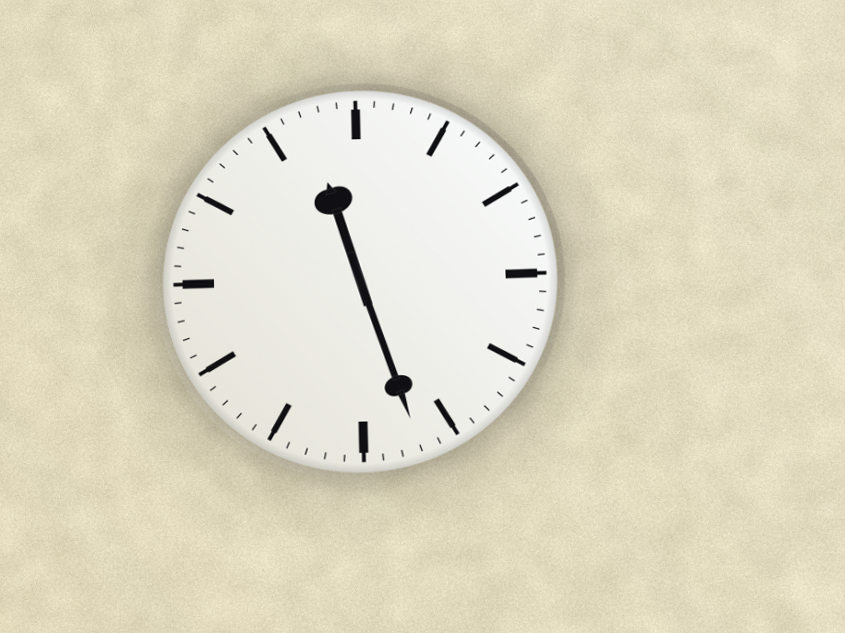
11:27
